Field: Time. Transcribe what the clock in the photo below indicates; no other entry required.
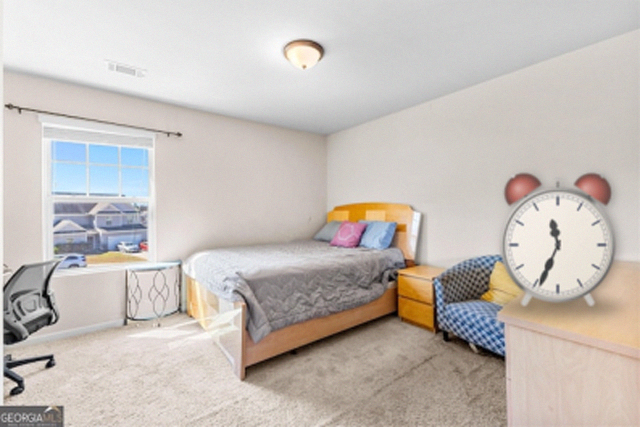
11:34
